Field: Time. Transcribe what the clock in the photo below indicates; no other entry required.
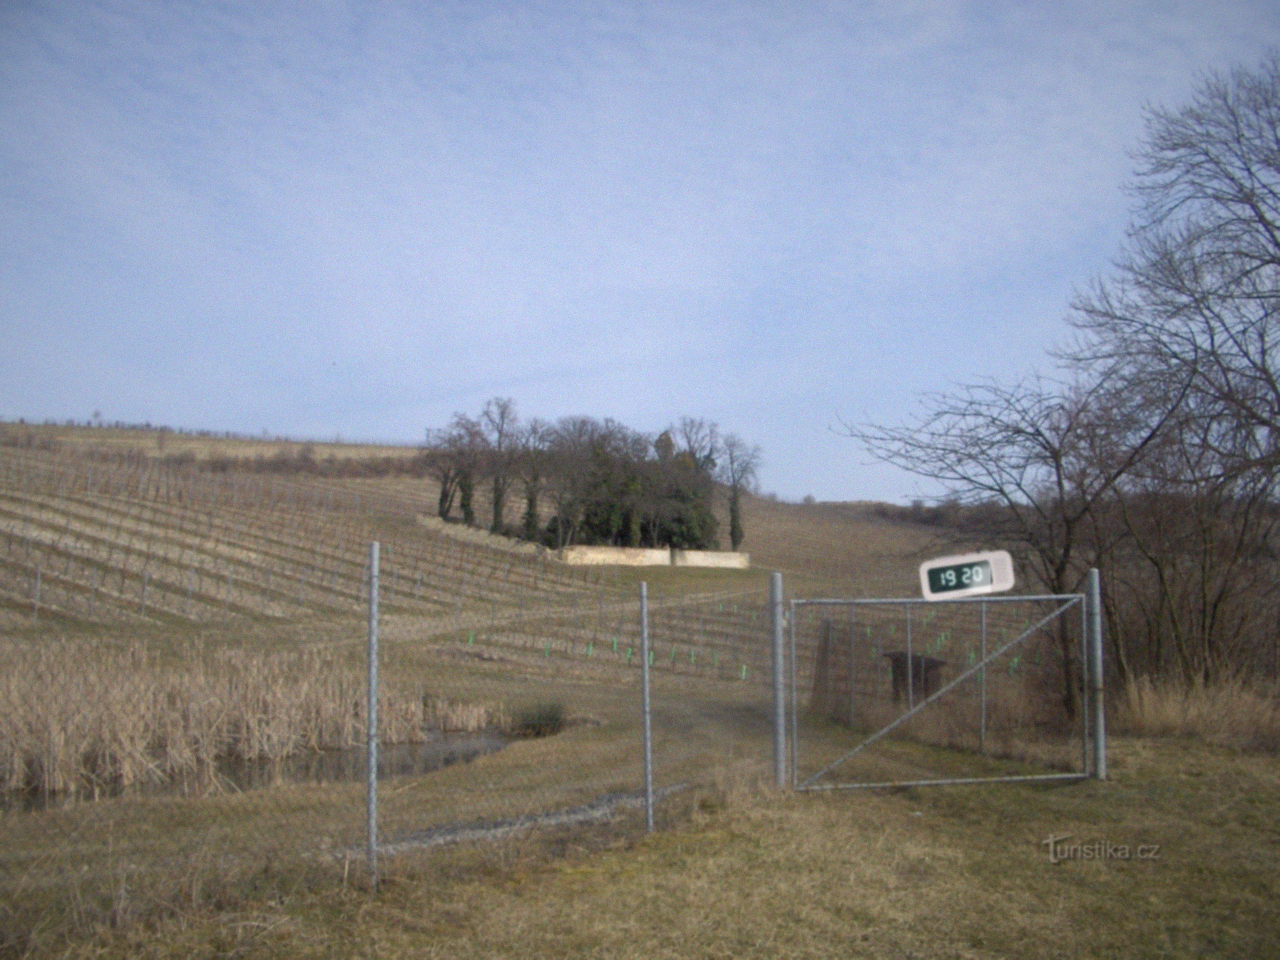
19:20
